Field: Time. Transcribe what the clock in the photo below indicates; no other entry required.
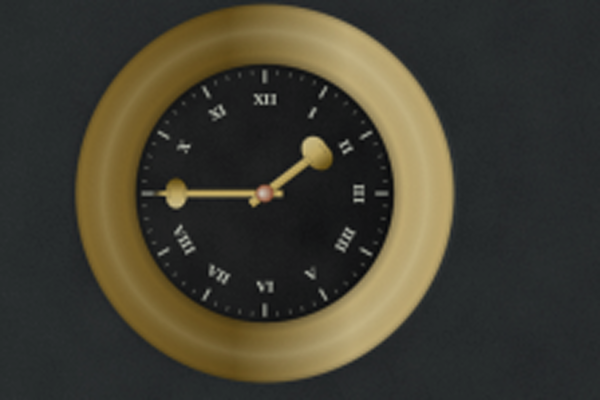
1:45
